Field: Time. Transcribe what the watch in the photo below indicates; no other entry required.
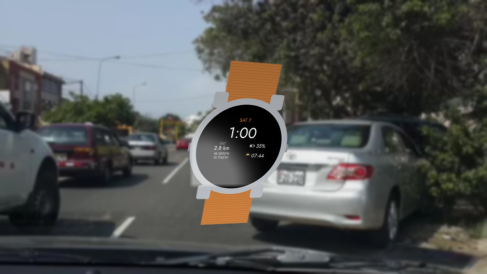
1:00
